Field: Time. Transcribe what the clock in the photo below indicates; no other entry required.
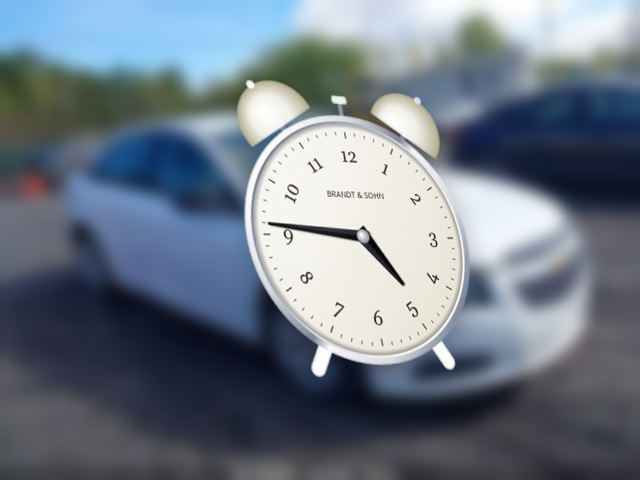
4:46
